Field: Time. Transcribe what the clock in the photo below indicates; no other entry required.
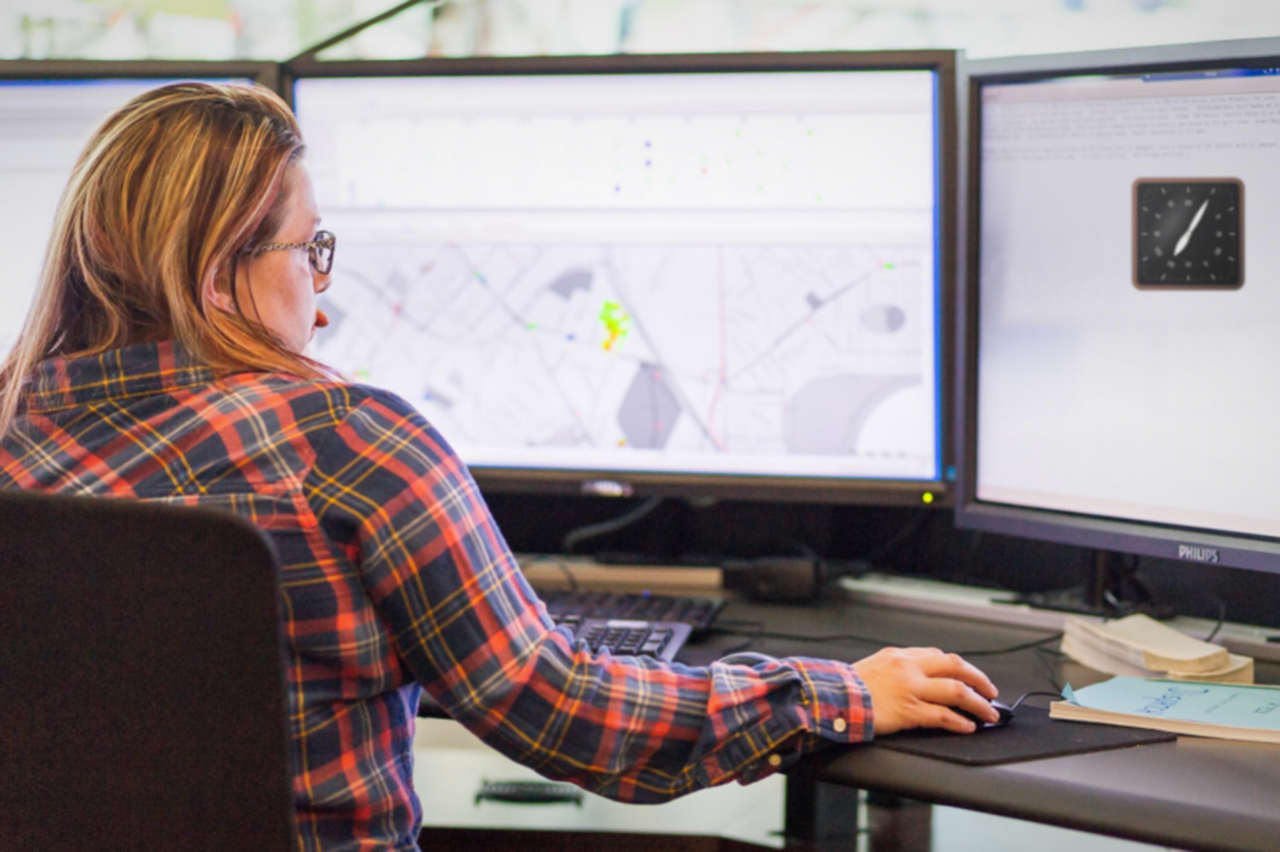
7:05
